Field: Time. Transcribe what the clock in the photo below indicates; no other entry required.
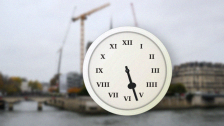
5:27
